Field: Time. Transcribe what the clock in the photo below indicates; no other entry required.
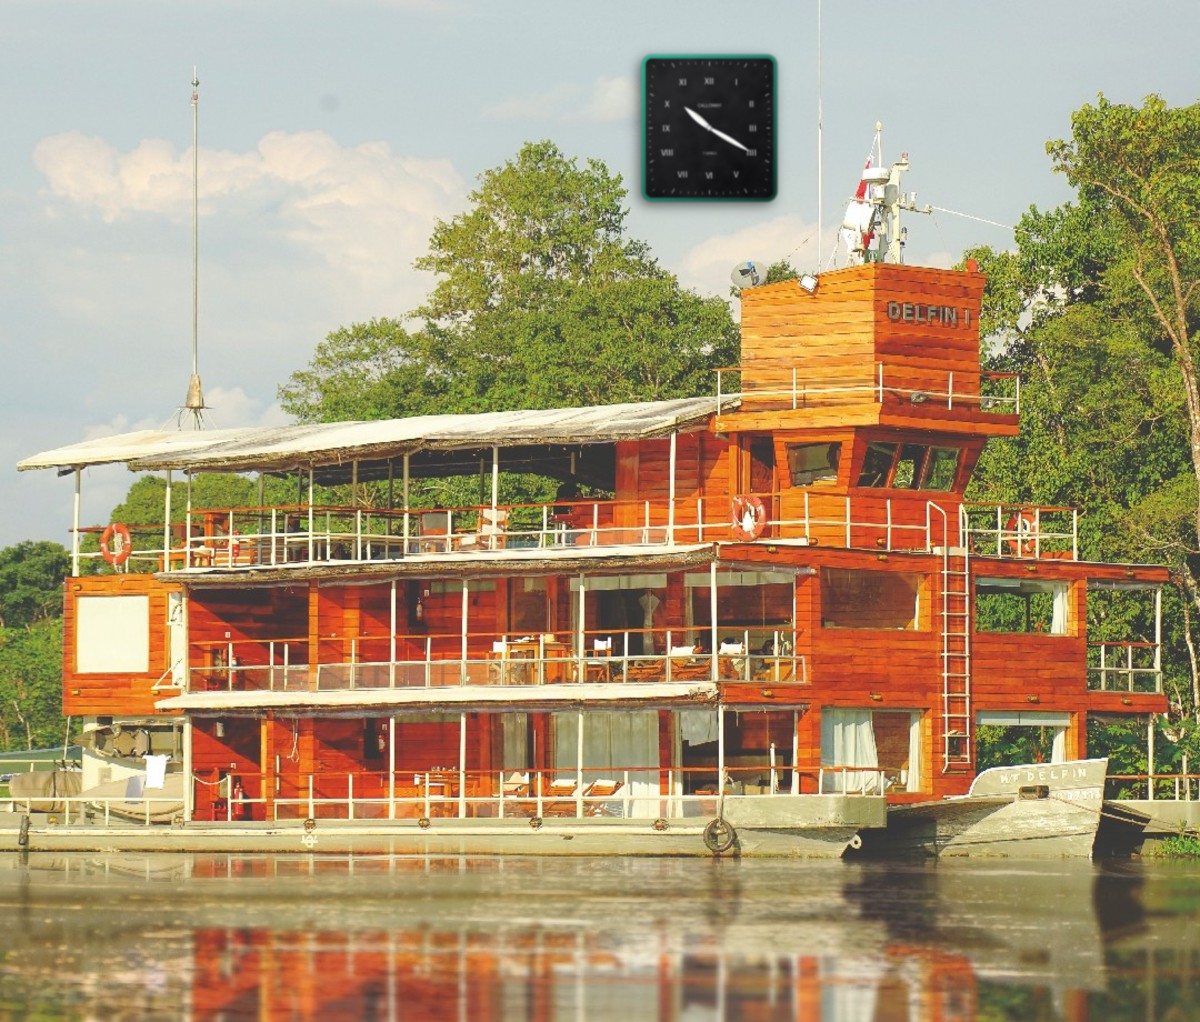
10:20
